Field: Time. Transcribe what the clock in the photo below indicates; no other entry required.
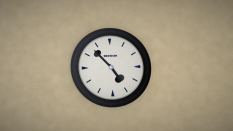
4:53
